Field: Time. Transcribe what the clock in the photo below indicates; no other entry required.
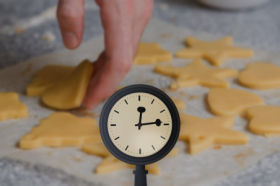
12:14
